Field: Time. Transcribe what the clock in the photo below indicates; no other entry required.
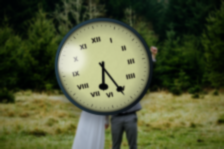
6:26
